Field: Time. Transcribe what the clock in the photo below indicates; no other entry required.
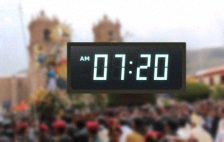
7:20
